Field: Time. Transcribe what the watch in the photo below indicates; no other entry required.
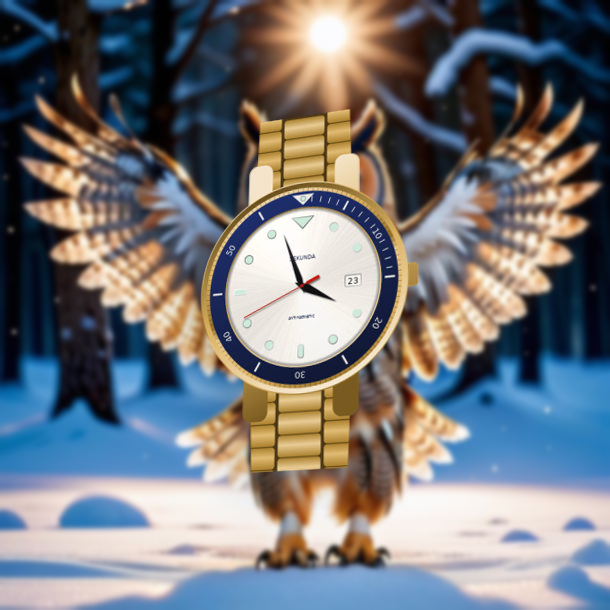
3:56:41
